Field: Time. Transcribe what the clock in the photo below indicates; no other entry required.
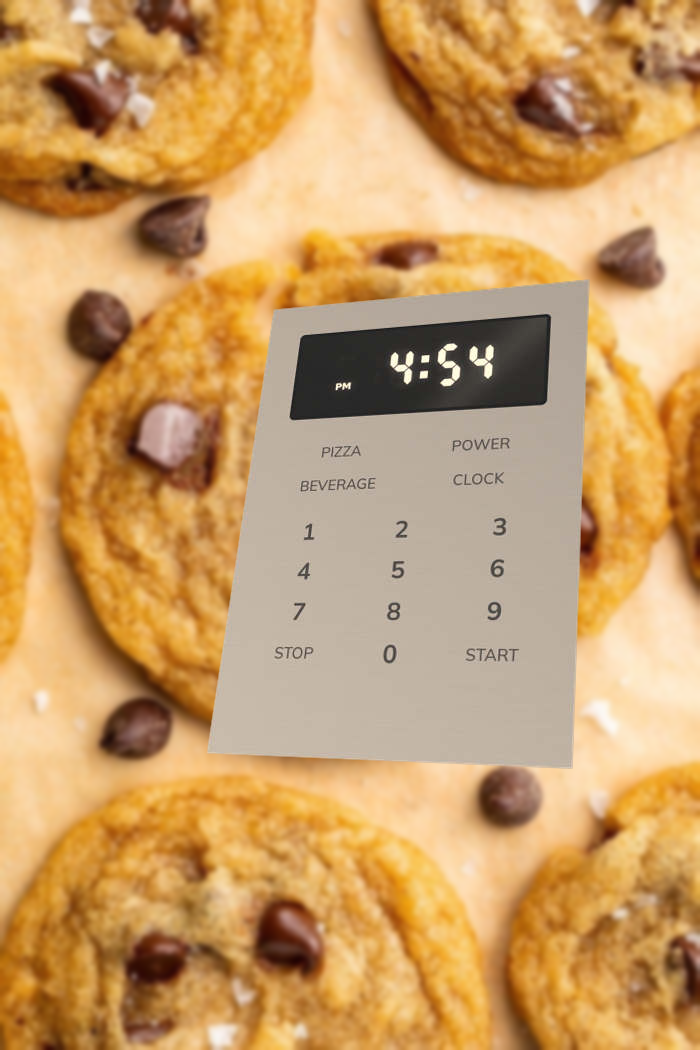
4:54
